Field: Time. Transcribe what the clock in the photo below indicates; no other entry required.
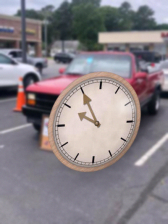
9:55
